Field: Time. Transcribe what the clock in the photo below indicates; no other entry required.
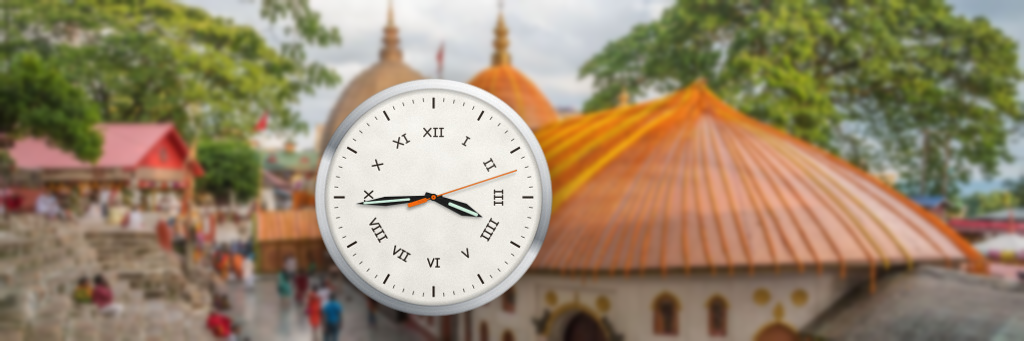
3:44:12
